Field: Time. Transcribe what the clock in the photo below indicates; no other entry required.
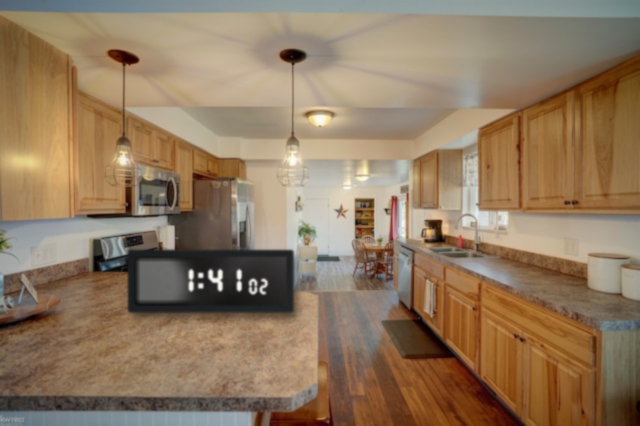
1:41:02
